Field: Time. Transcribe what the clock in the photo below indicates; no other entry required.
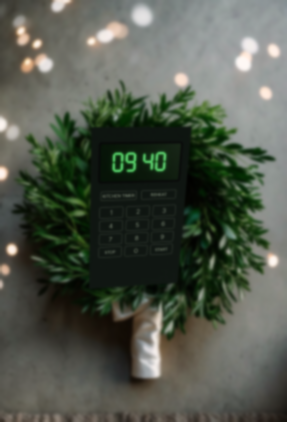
9:40
